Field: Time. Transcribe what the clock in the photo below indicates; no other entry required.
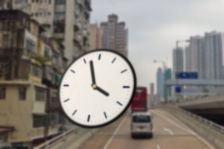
3:57
